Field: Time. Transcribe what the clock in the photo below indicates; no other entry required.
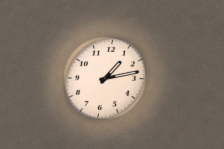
1:13
